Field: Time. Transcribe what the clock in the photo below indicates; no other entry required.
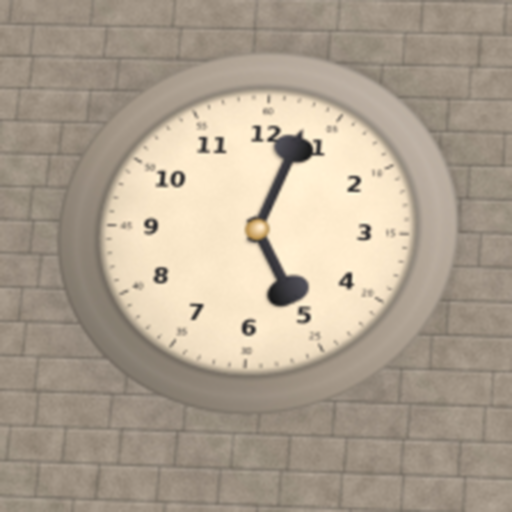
5:03
